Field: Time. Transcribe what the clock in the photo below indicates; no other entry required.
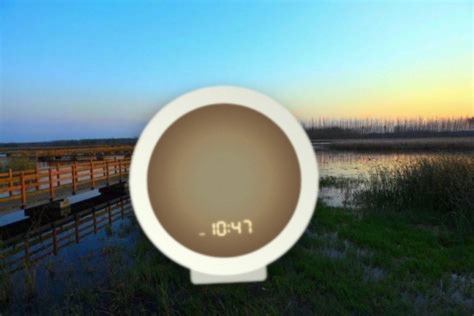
10:47
